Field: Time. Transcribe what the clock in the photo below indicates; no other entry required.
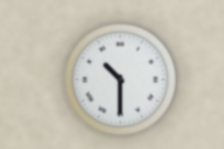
10:30
